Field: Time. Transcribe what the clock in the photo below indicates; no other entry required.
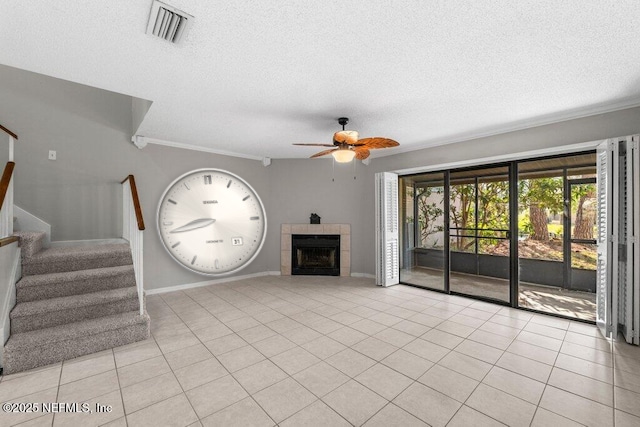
8:43
